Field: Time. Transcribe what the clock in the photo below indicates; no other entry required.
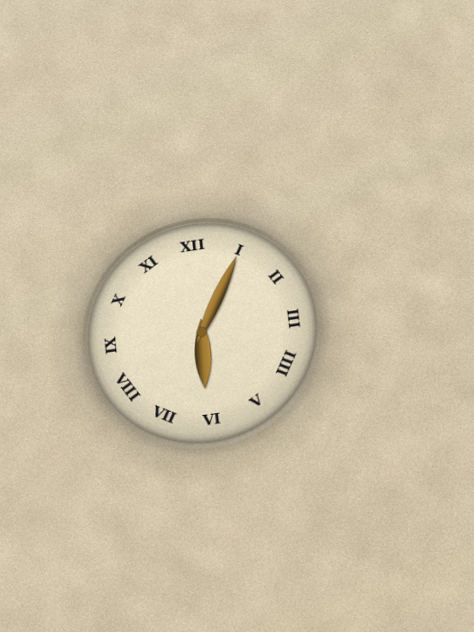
6:05
